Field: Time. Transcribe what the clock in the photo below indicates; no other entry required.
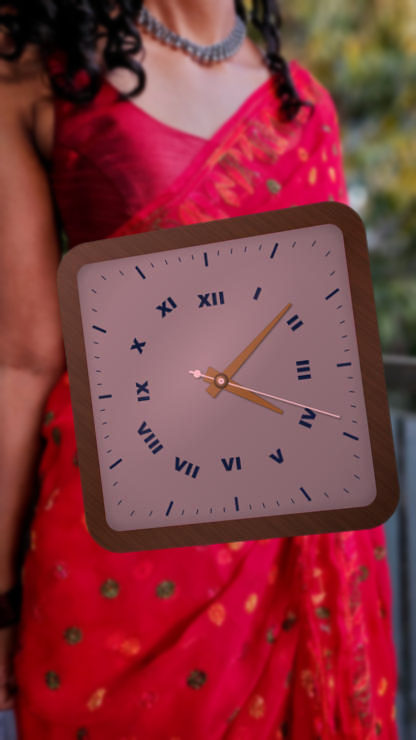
4:08:19
